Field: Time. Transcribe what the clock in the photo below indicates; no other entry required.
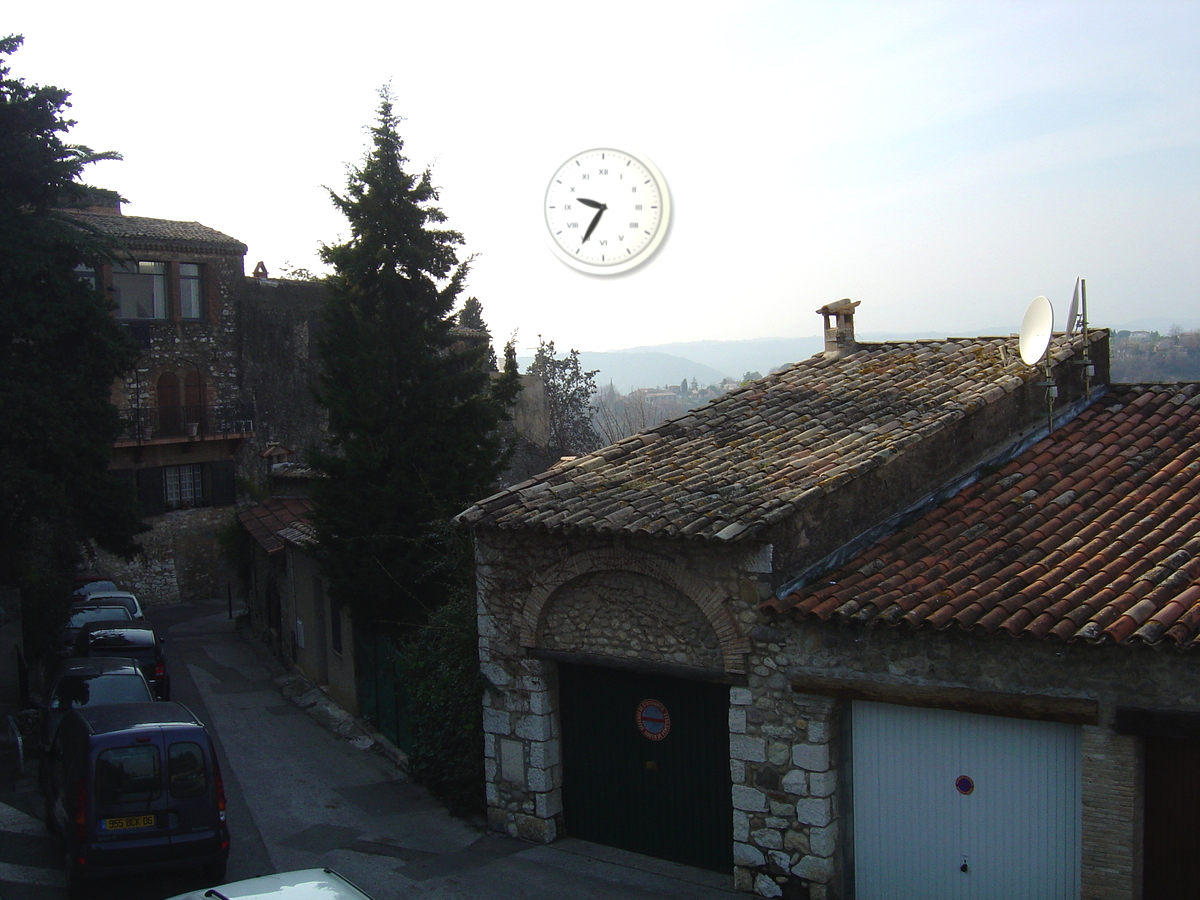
9:35
